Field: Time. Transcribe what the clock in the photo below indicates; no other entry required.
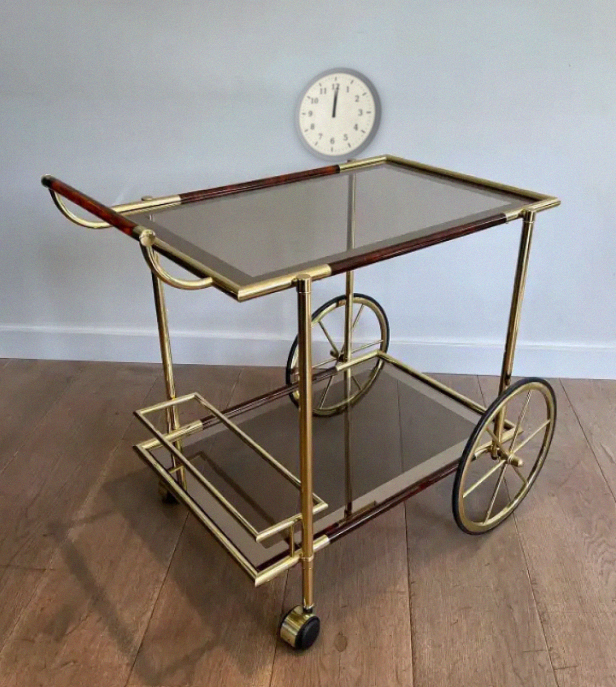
12:01
